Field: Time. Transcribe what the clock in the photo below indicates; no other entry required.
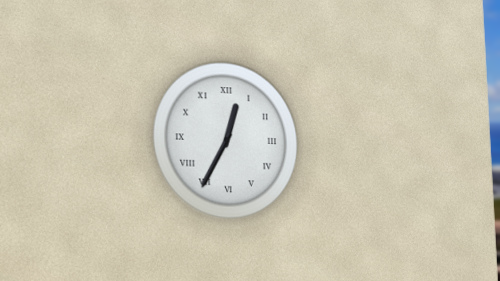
12:35
